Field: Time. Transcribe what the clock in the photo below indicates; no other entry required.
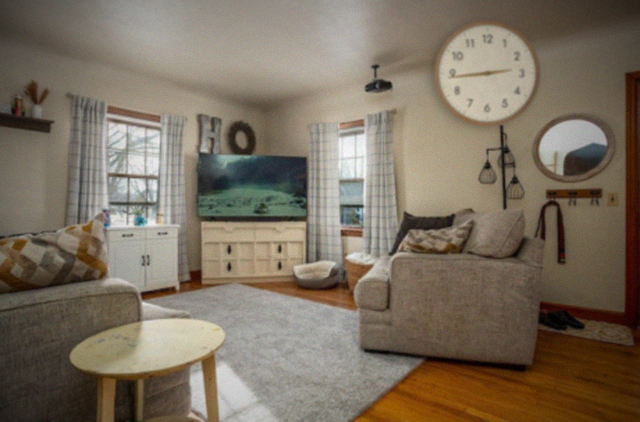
2:44
